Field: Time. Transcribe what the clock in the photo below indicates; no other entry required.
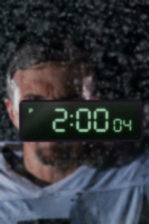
2:00:04
